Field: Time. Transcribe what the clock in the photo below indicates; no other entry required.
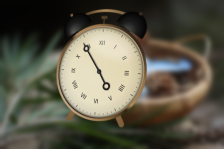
4:54
